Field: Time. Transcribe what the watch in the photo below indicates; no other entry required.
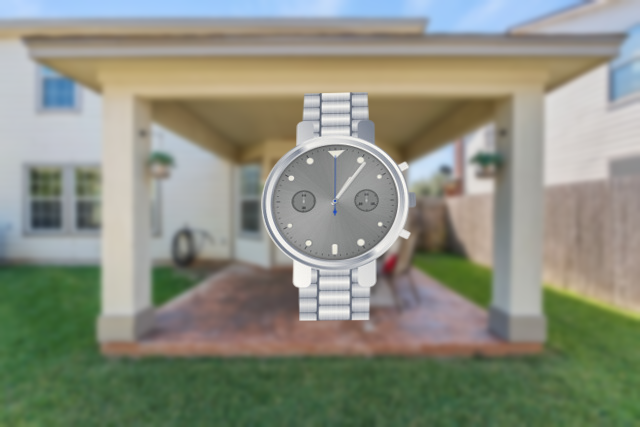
1:06
